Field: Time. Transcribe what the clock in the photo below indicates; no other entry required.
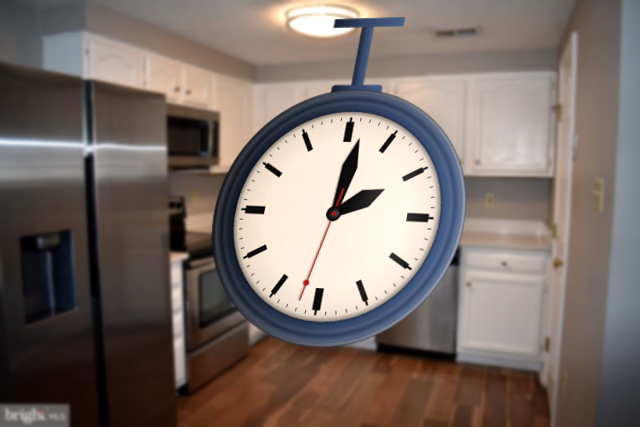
2:01:32
